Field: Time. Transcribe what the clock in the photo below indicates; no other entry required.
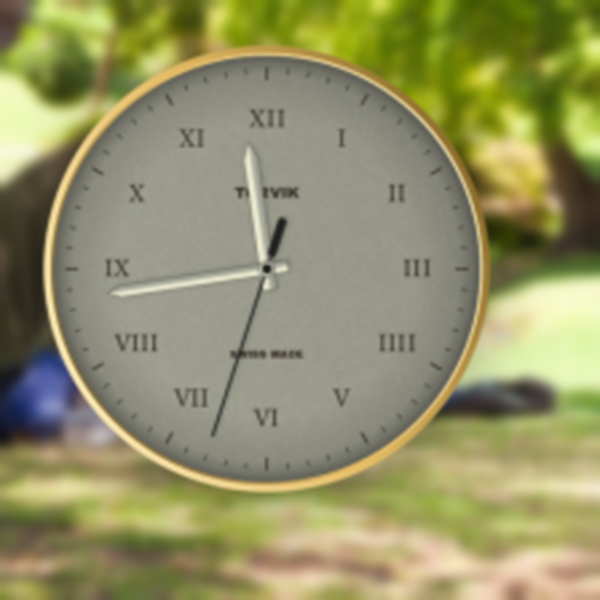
11:43:33
